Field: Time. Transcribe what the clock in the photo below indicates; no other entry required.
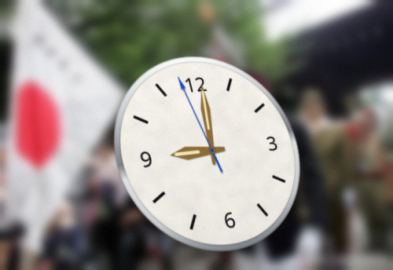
9:00:58
